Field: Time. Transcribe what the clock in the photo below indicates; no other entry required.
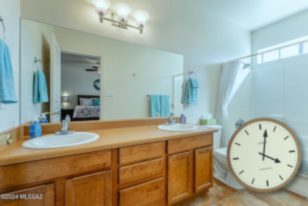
4:02
